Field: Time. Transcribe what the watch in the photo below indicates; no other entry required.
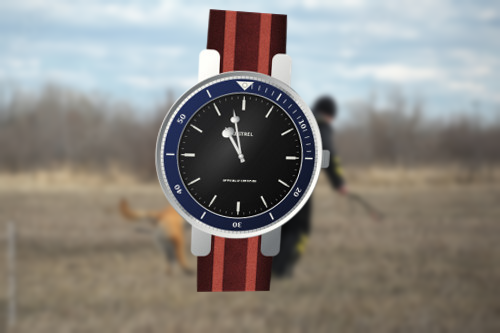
10:58
